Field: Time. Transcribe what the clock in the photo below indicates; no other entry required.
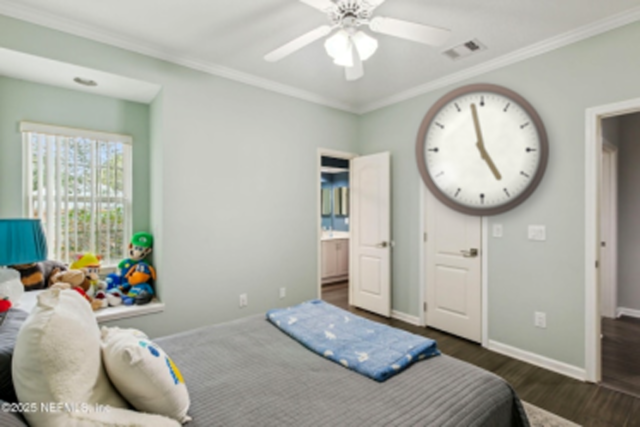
4:58
